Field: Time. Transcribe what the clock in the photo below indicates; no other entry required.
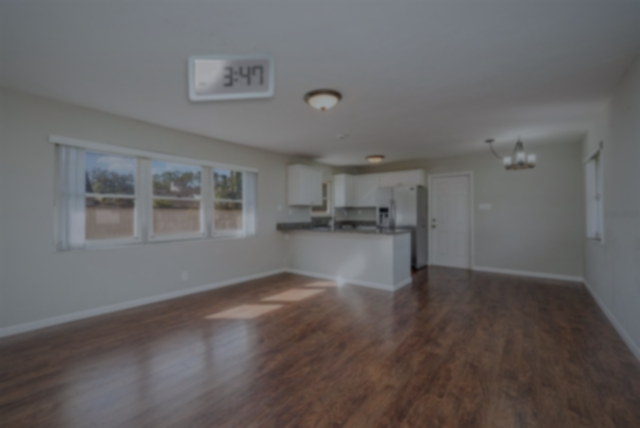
3:47
